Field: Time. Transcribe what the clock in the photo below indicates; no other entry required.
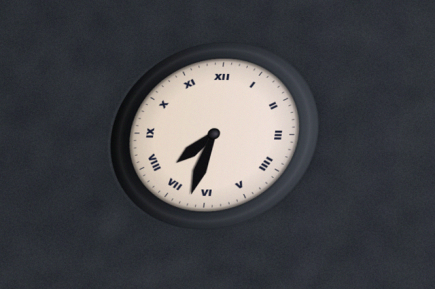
7:32
